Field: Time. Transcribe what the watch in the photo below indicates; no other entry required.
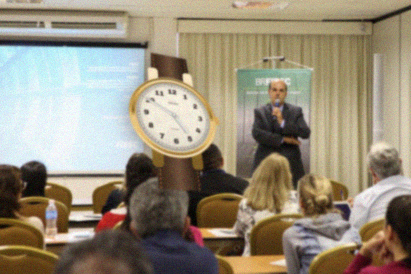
4:50
